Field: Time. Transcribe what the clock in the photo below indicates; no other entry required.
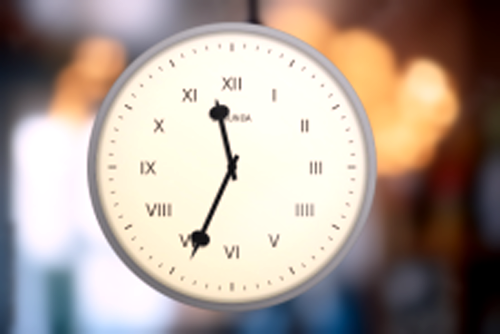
11:34
